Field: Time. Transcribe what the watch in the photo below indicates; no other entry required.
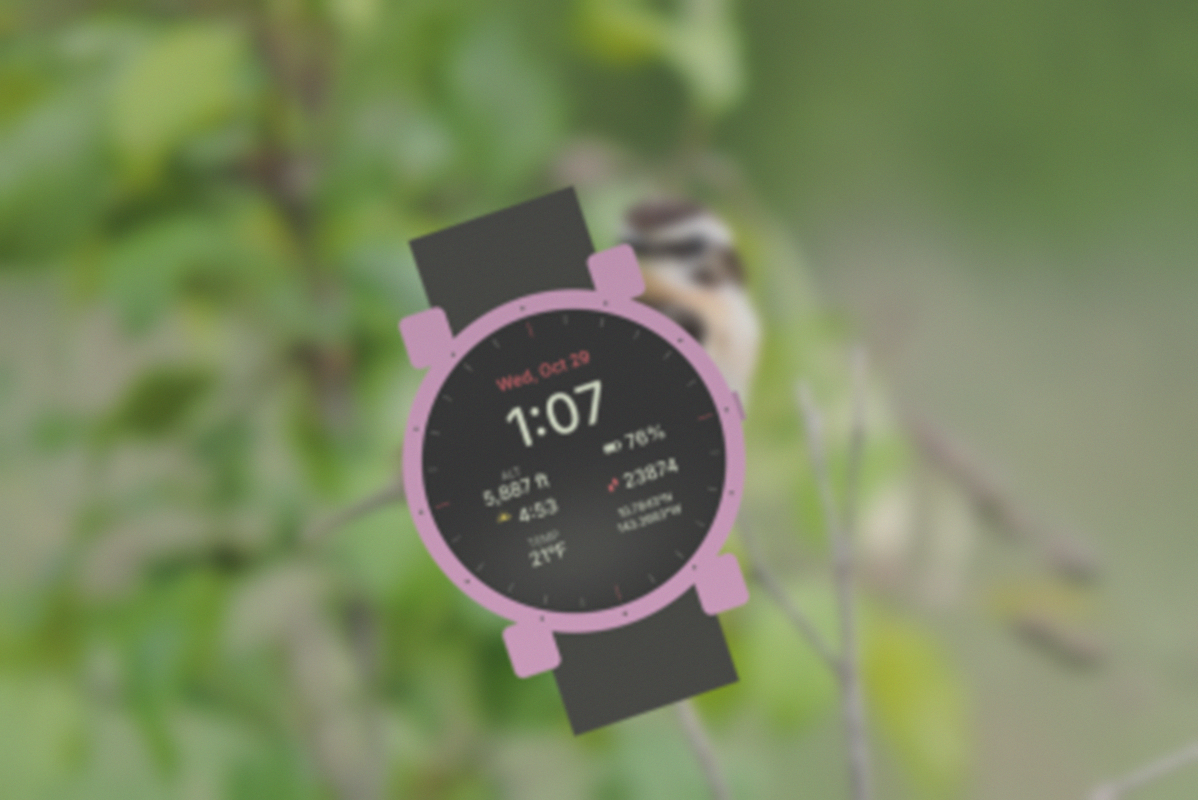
1:07
